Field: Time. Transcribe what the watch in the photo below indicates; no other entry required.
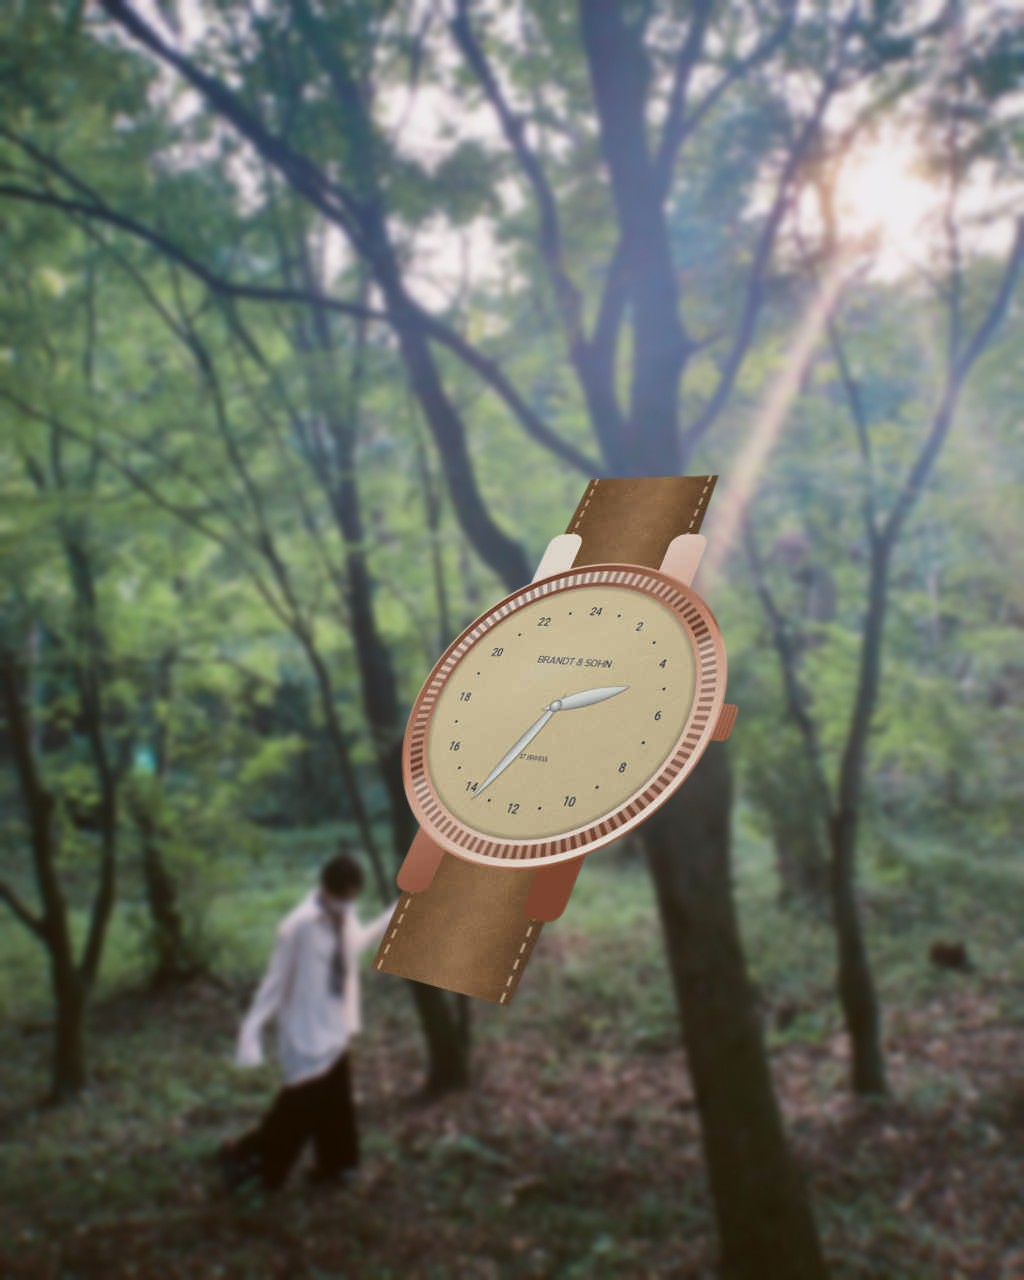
4:34
